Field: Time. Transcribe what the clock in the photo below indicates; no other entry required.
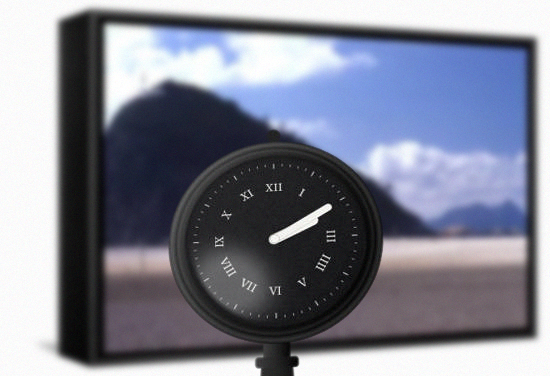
2:10
